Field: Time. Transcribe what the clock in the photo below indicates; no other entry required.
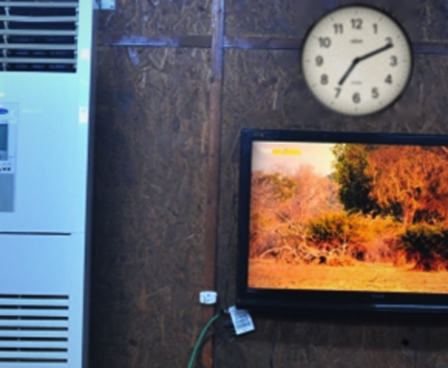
7:11
